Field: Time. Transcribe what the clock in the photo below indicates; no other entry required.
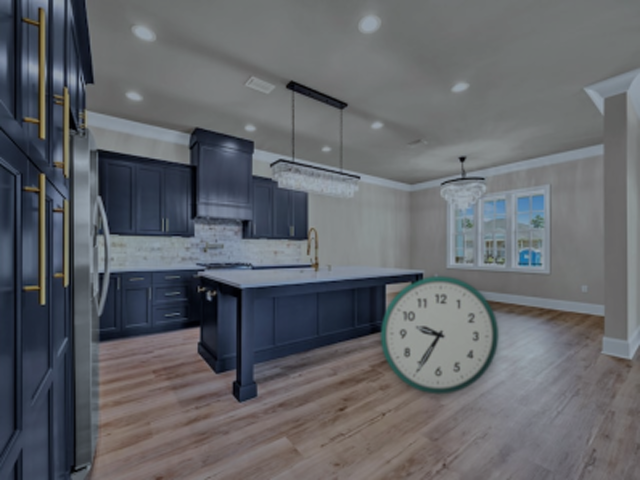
9:35
